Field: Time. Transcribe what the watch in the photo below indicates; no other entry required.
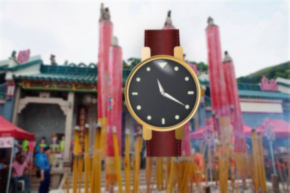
11:20
